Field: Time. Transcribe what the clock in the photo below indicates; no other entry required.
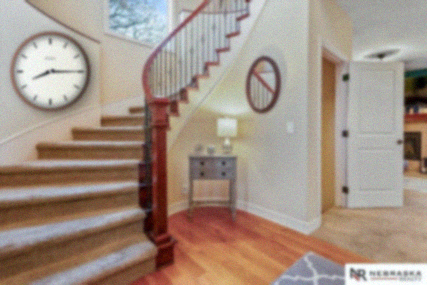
8:15
